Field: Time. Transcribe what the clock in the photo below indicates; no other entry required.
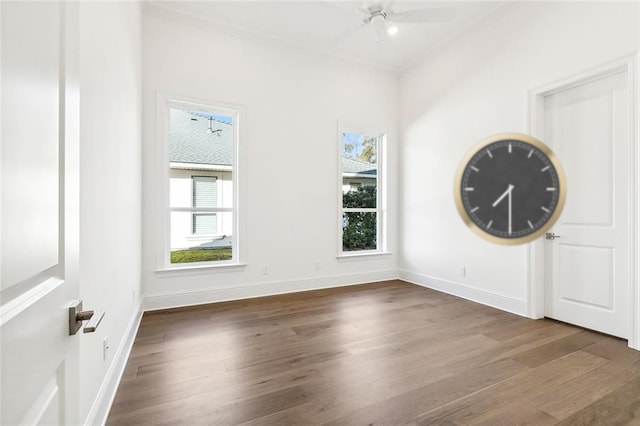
7:30
